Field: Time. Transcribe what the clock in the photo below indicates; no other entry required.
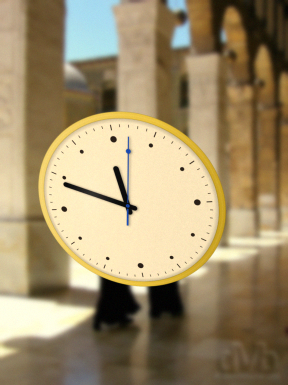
11:49:02
